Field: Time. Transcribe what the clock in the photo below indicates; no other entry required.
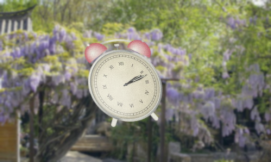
2:12
